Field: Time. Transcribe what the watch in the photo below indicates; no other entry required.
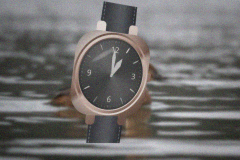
1:00
